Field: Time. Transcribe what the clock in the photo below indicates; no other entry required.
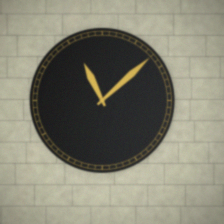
11:08
